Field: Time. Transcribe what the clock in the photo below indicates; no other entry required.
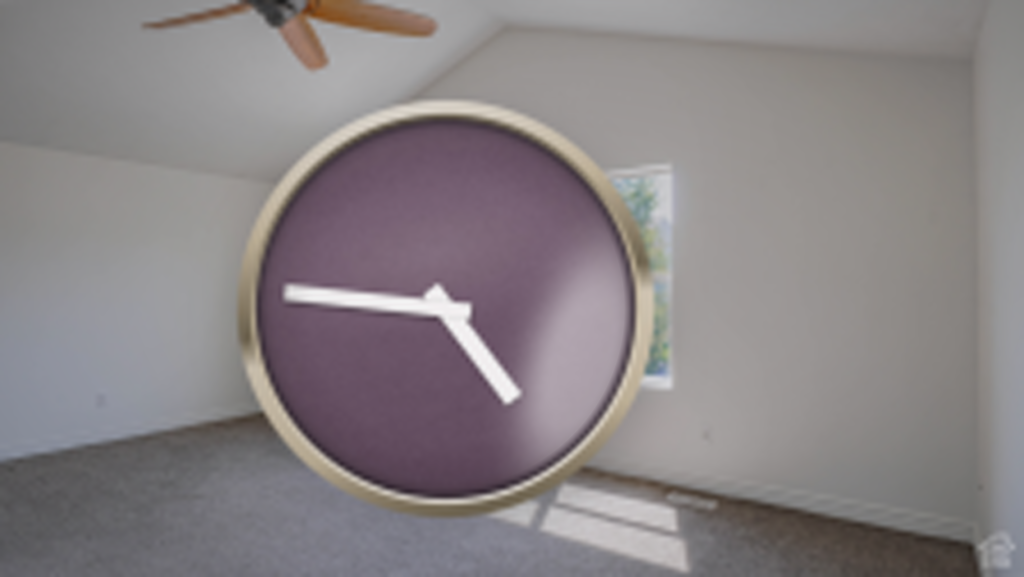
4:46
